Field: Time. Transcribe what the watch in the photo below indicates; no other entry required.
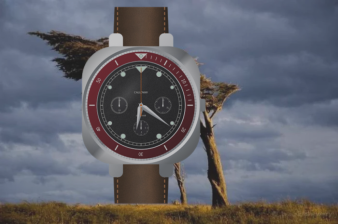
6:21
